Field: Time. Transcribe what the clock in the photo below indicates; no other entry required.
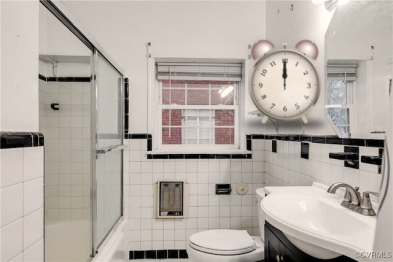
12:00
